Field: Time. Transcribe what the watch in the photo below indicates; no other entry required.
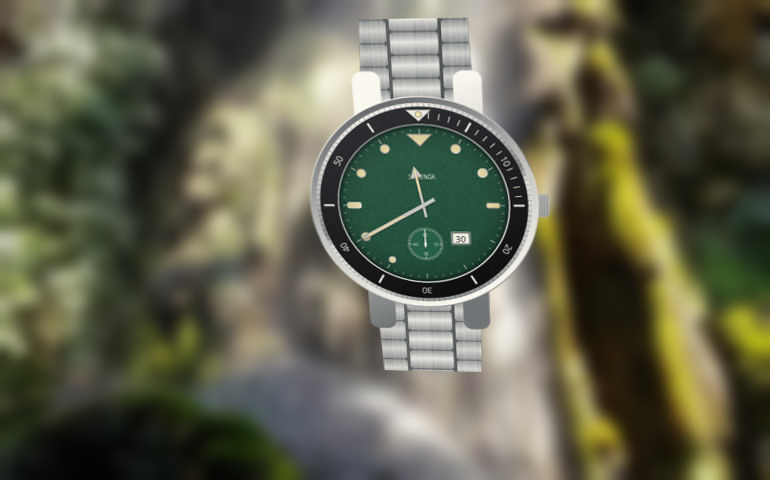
11:40
